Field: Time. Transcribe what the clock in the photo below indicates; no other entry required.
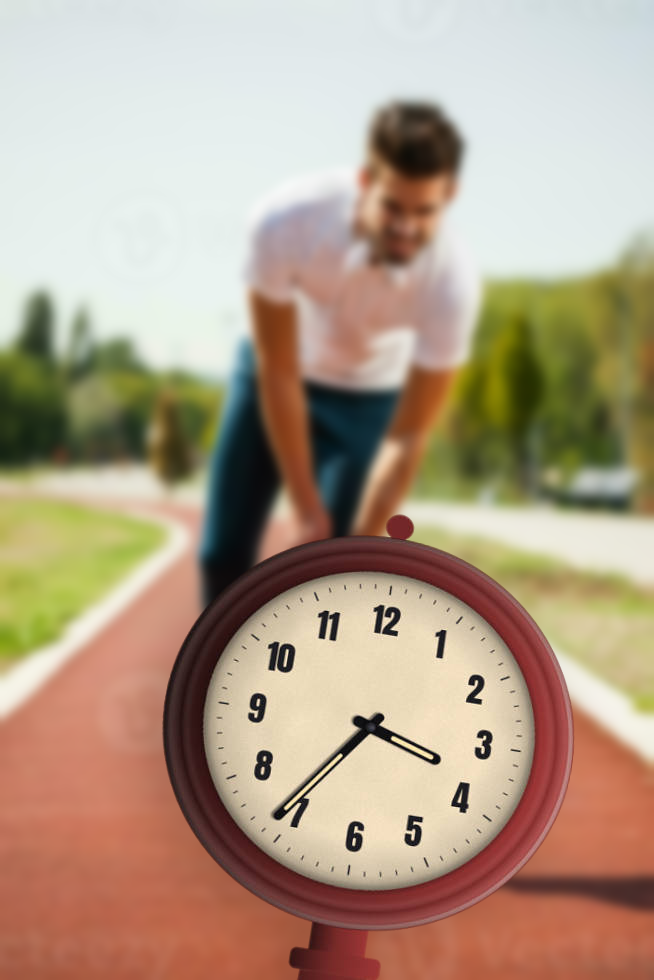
3:36
